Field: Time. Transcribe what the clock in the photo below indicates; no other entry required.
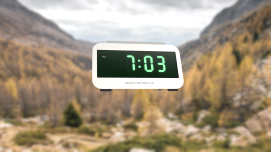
7:03
